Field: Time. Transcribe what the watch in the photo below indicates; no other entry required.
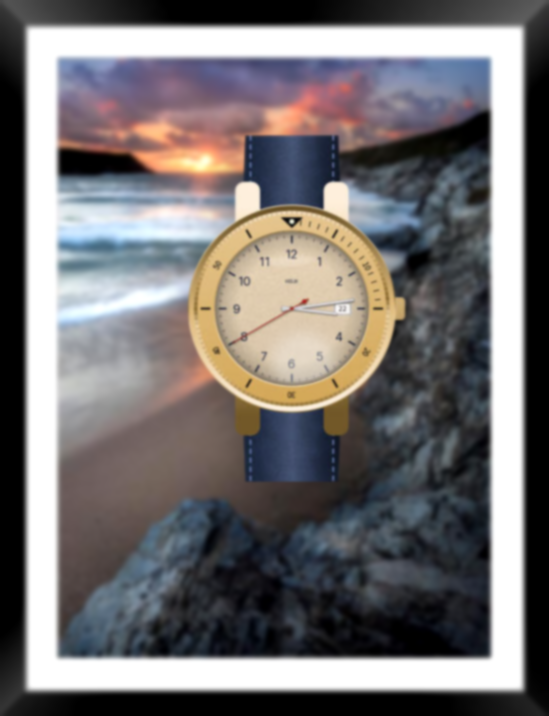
3:13:40
